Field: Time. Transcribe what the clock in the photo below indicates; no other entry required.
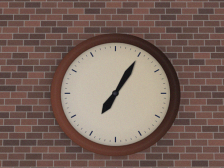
7:05
